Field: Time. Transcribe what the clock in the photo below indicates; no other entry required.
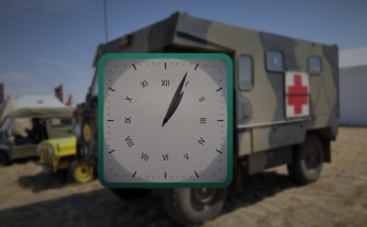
1:04
